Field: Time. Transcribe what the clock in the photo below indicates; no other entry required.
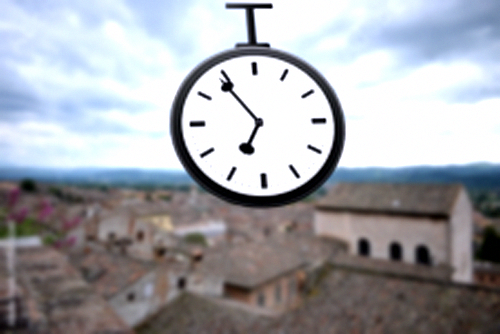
6:54
